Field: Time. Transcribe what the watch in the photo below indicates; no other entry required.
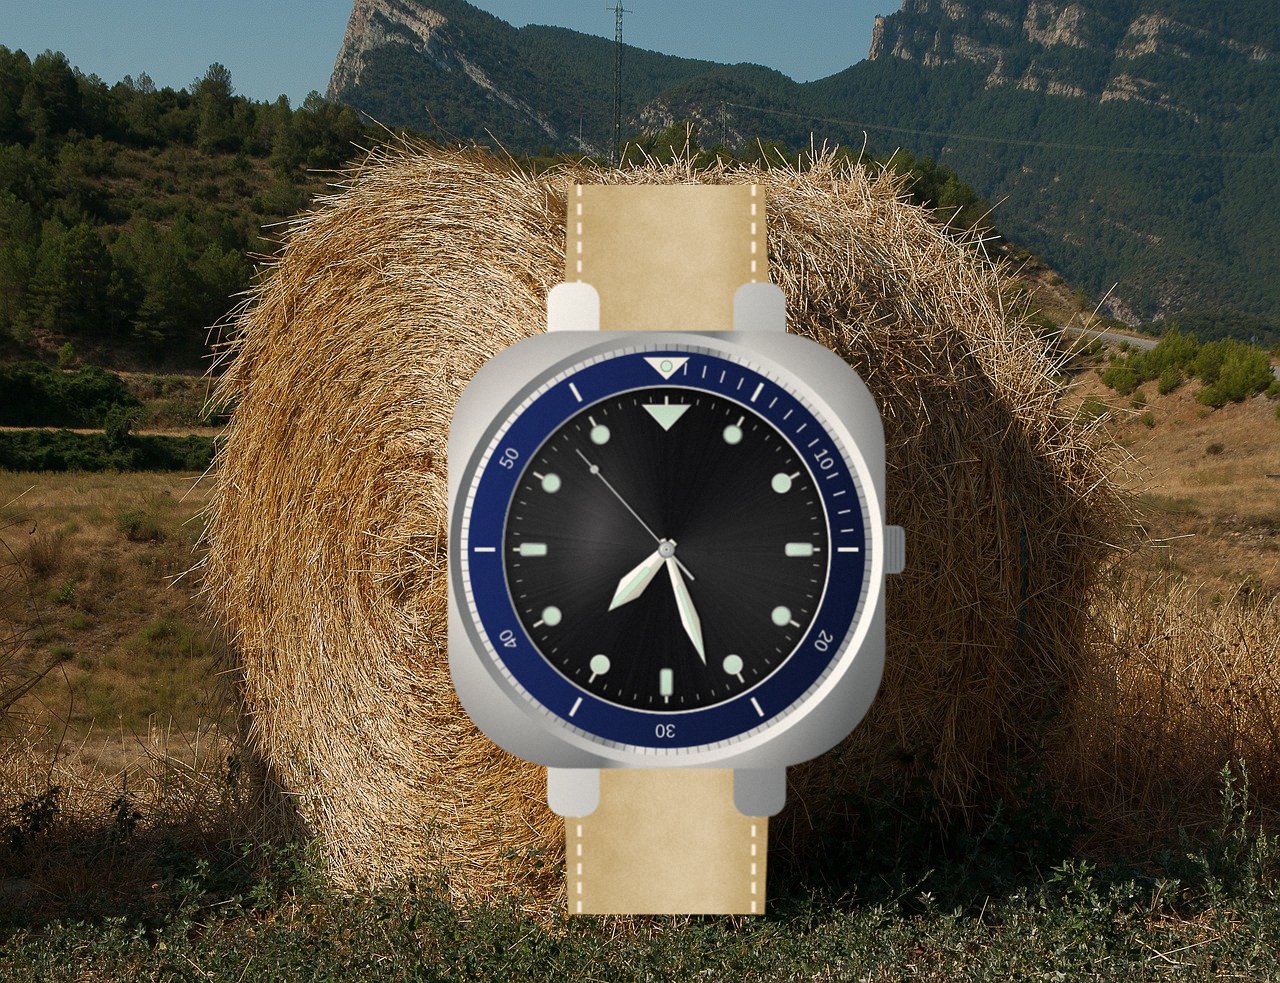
7:26:53
